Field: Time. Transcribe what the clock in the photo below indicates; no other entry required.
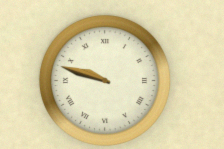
9:48
